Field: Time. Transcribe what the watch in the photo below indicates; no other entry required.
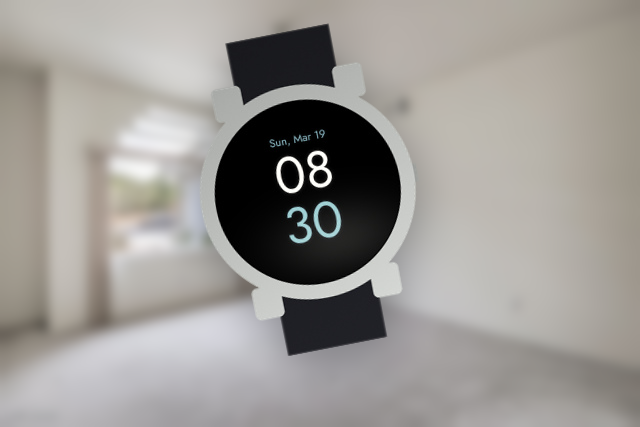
8:30
